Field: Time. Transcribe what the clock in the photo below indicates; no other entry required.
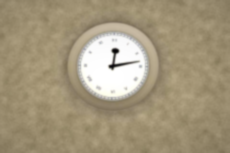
12:13
